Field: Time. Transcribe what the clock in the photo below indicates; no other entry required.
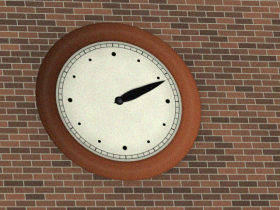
2:11
